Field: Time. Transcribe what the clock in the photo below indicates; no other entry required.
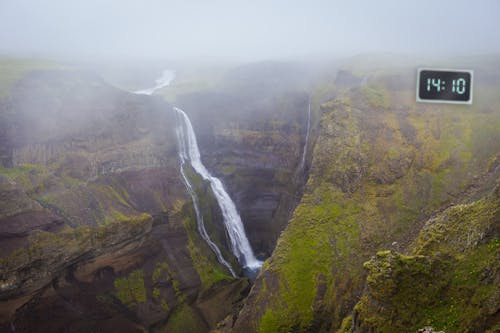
14:10
